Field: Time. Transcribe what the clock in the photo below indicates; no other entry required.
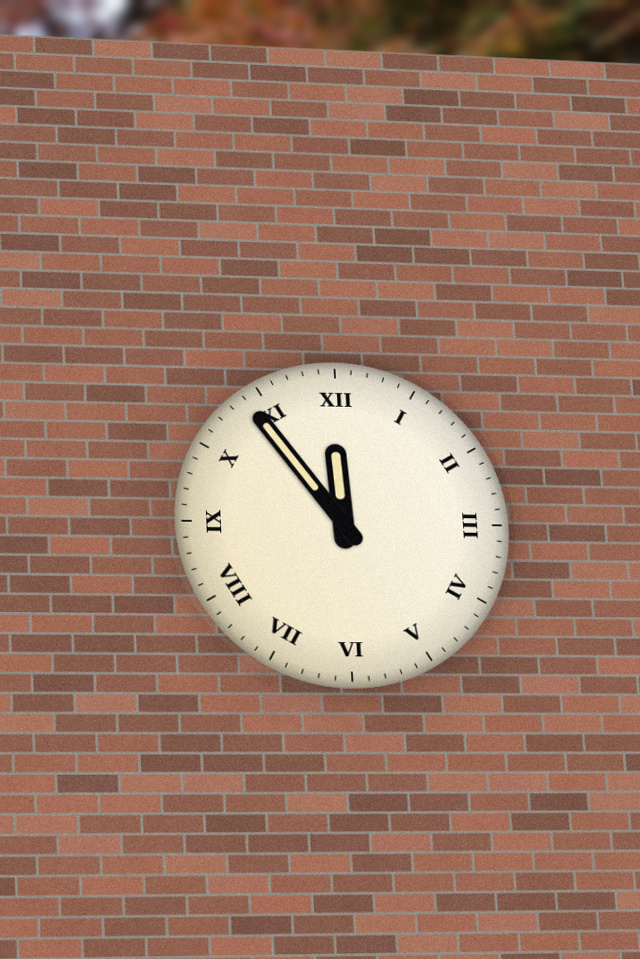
11:54
